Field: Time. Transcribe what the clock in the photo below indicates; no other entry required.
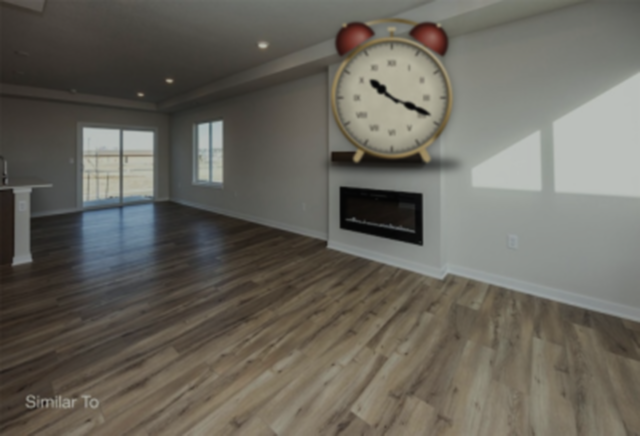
10:19
